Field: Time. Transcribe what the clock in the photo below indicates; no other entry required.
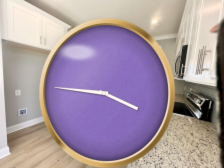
3:46
